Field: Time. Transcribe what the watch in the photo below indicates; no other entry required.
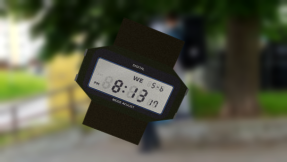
8:13:17
